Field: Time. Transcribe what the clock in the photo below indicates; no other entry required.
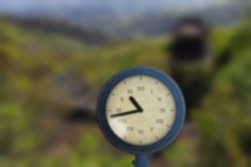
10:43
